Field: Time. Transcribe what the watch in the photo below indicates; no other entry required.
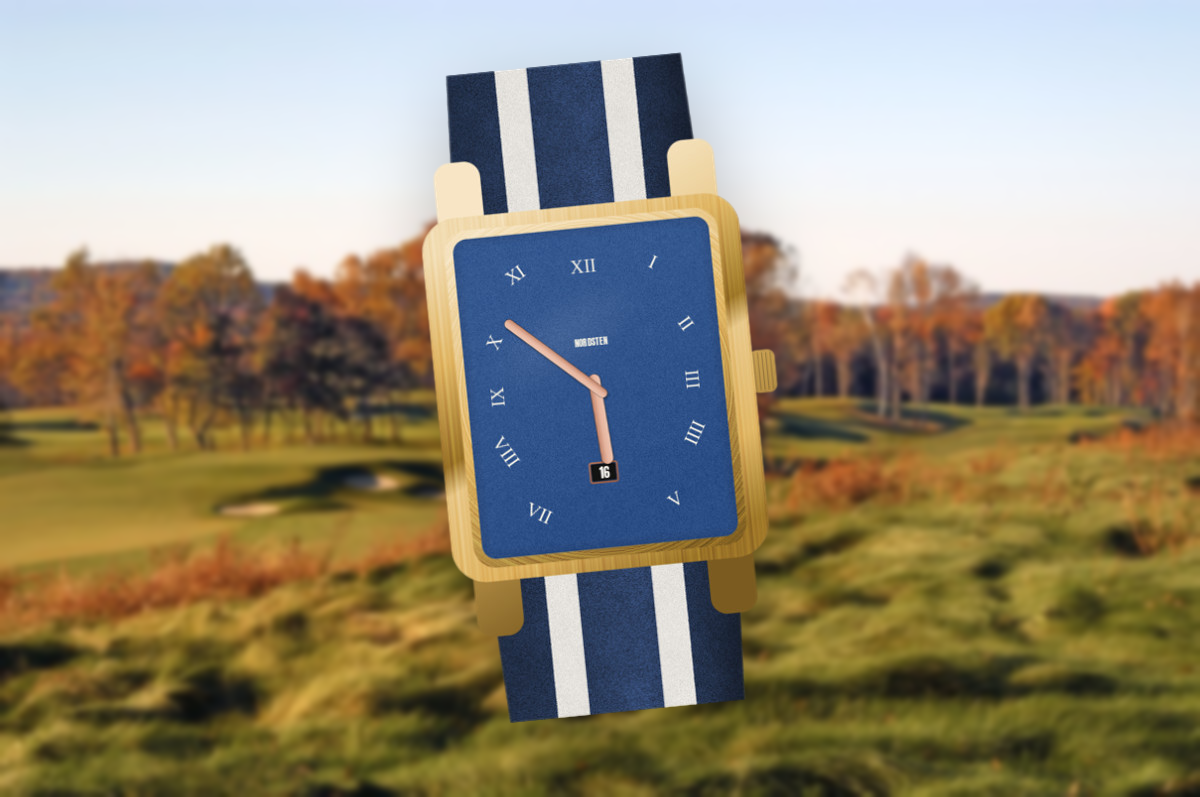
5:52
